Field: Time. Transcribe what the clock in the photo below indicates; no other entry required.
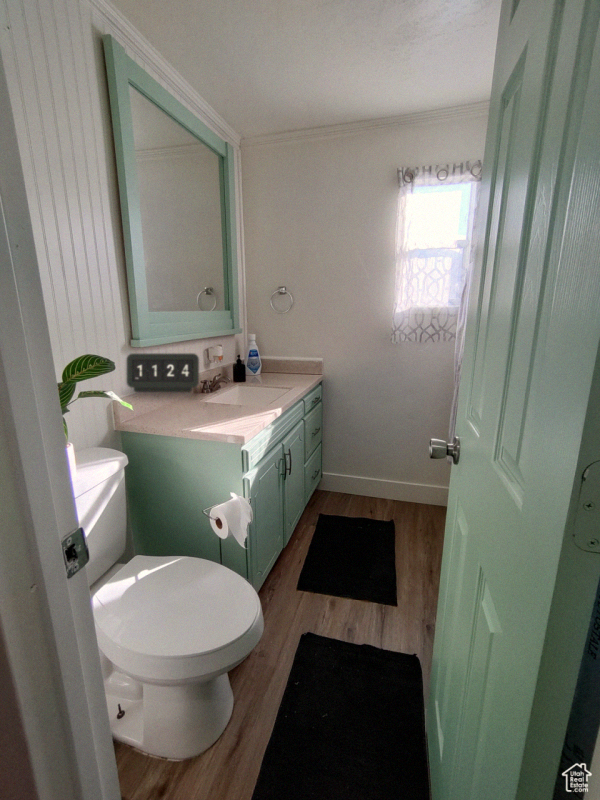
11:24
